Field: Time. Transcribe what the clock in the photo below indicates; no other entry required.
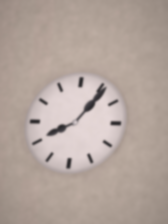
8:06
